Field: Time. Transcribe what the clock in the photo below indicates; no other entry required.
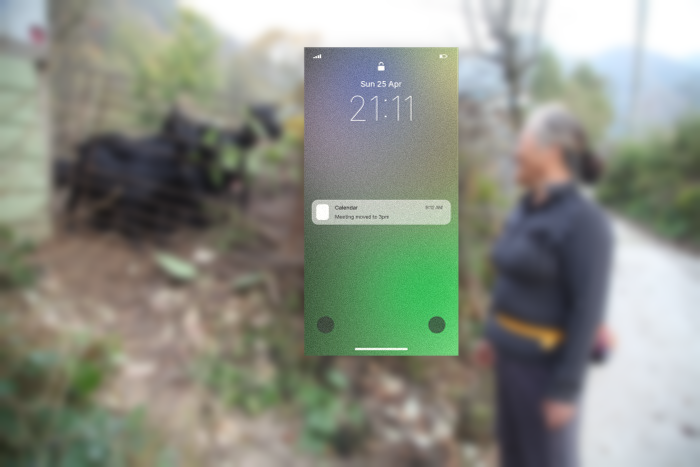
21:11
